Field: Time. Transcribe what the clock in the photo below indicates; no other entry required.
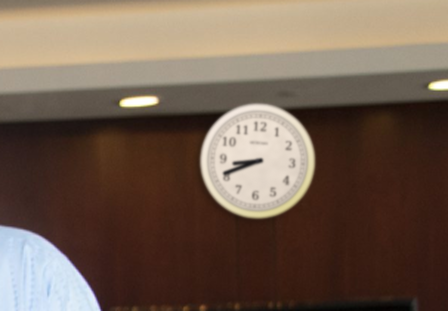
8:41
